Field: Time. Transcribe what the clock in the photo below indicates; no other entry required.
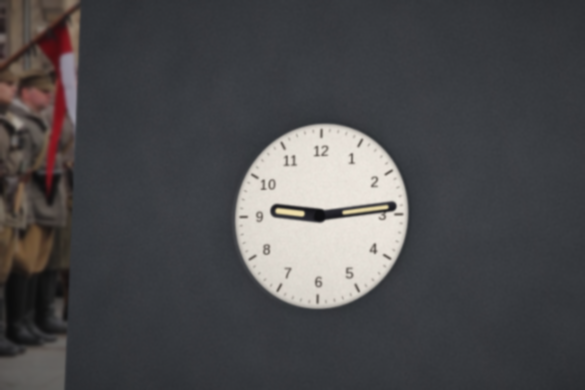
9:14
